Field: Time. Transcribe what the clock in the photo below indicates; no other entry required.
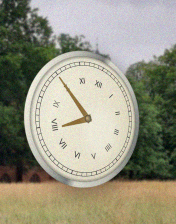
7:50
